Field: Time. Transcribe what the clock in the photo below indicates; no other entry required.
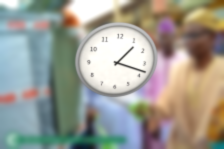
1:18
